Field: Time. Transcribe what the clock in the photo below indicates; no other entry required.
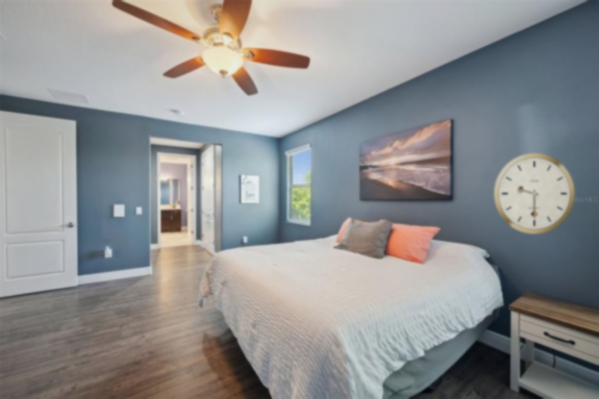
9:30
